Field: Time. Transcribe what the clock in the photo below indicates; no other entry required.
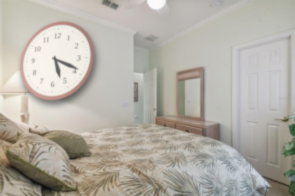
5:19
